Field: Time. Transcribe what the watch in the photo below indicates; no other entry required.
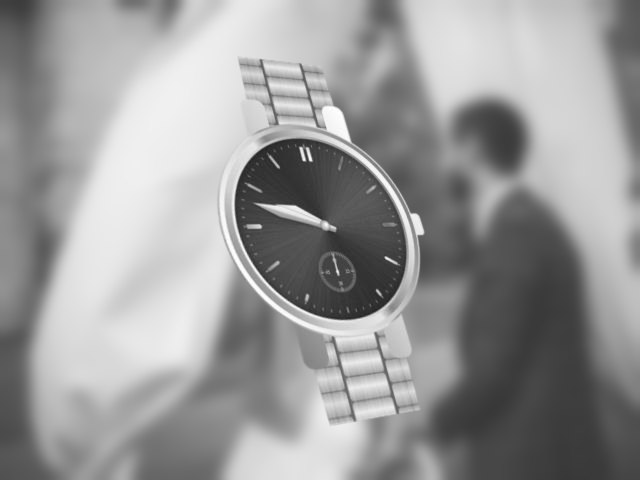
9:48
